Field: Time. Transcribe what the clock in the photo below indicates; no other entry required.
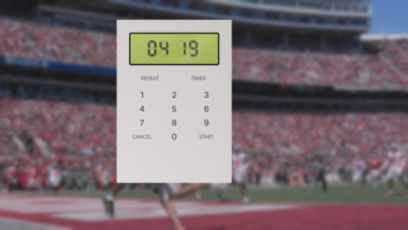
4:19
